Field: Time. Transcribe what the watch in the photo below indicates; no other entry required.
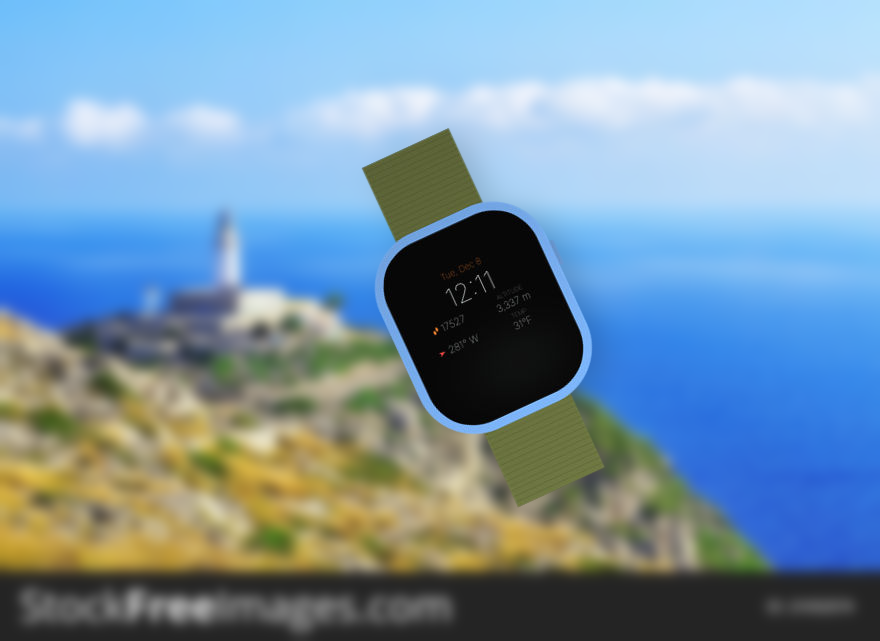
12:11
